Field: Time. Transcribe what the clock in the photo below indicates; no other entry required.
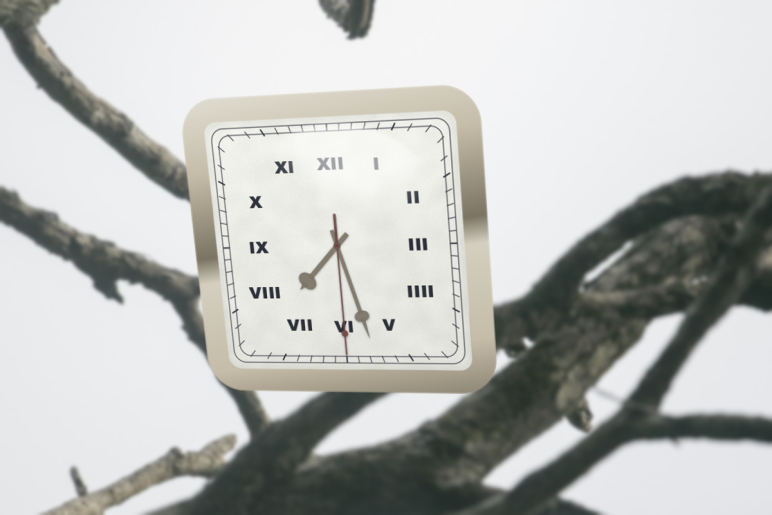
7:27:30
